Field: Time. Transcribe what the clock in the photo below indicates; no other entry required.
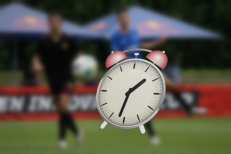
1:32
